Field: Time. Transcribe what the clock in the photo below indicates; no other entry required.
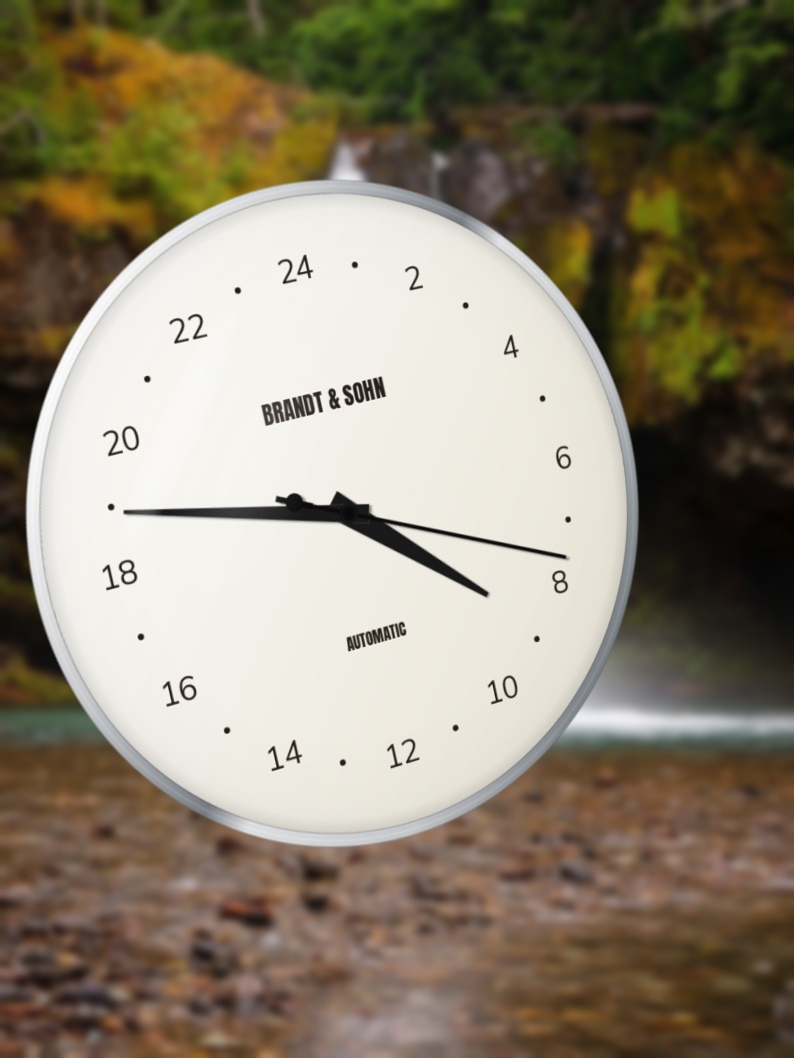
8:47:19
